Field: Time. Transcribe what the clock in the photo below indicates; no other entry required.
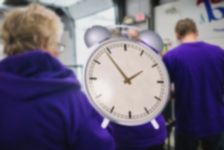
1:54
